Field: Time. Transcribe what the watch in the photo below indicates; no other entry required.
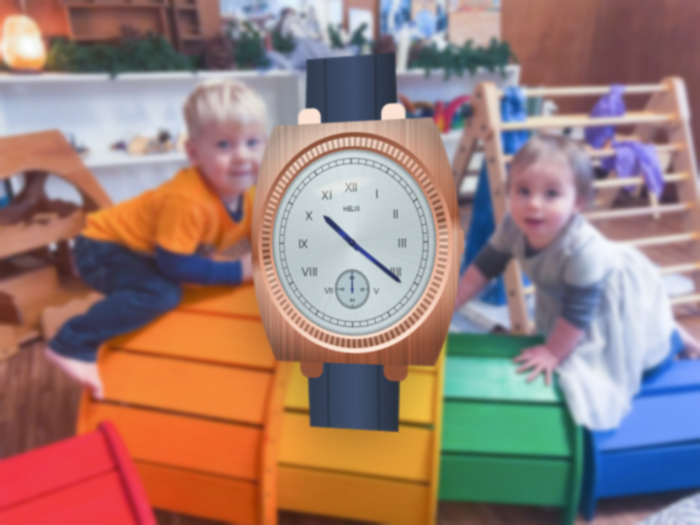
10:21
